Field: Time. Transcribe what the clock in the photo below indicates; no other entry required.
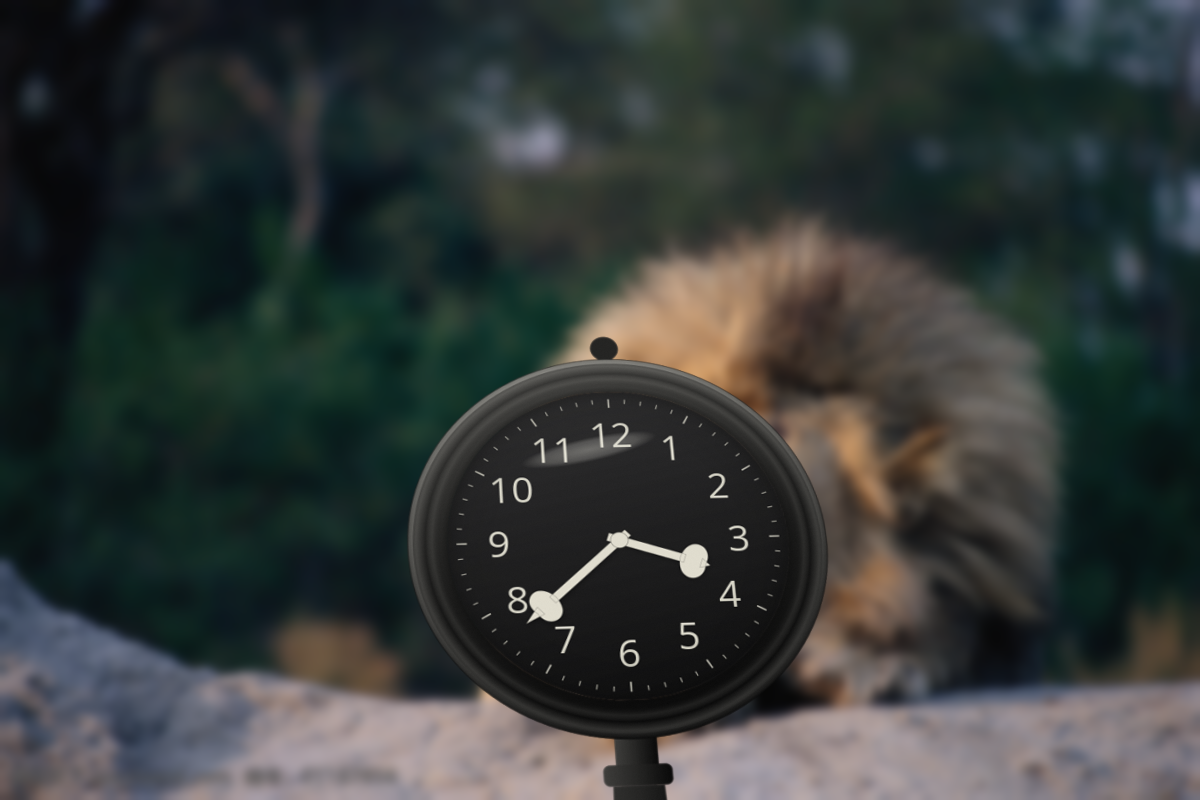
3:38
